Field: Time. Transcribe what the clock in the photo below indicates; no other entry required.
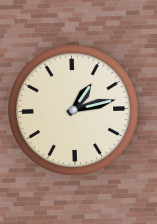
1:13
